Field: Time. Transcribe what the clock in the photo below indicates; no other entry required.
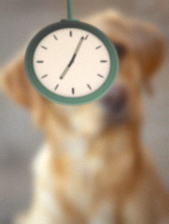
7:04
